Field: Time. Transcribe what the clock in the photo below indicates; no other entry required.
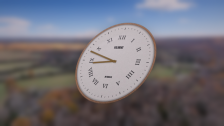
8:48
